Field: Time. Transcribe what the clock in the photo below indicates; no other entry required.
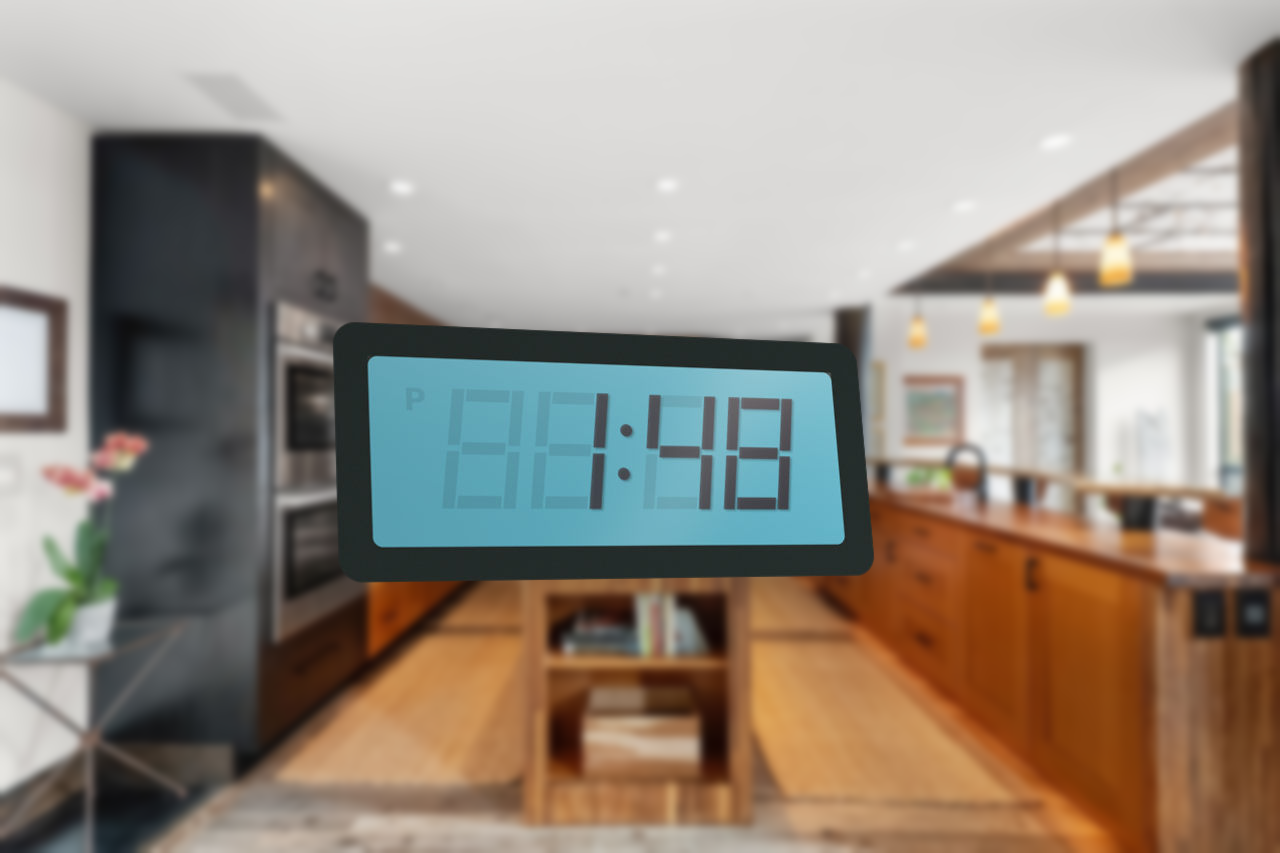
1:48
